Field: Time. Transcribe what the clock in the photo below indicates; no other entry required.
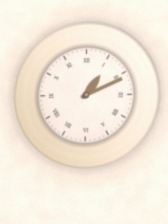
1:11
